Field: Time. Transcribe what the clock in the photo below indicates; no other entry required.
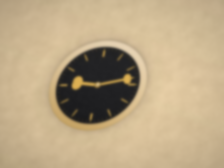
9:13
